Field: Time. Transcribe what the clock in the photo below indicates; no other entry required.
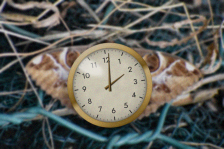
2:01
